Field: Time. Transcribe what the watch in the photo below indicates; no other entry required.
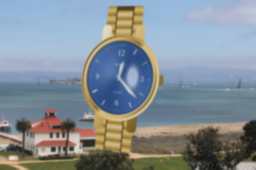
12:22
